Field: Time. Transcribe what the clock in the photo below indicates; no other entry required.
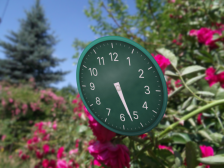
5:27
